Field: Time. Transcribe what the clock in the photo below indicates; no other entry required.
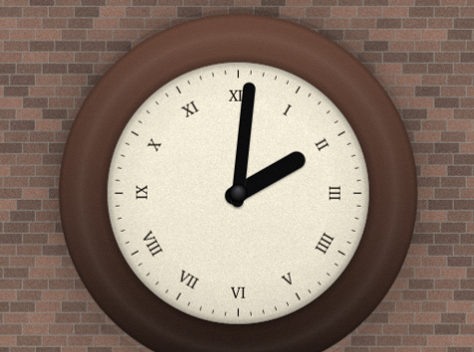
2:01
